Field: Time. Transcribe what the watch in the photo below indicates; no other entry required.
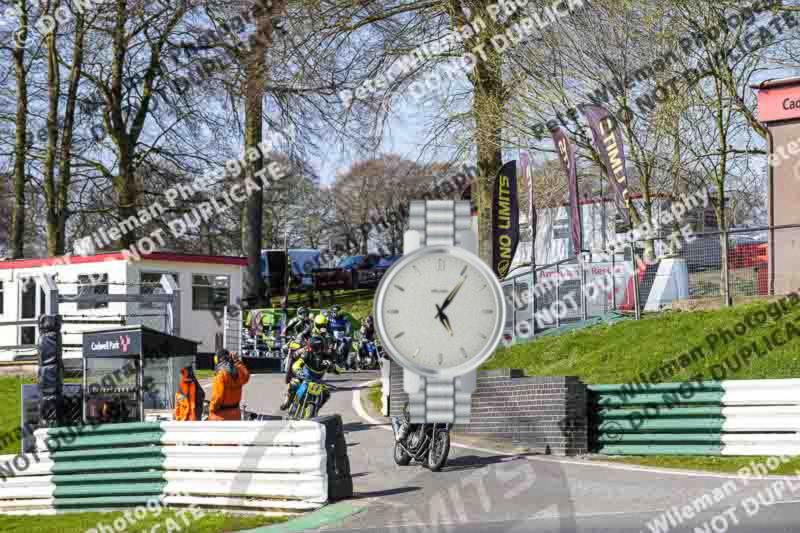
5:06
